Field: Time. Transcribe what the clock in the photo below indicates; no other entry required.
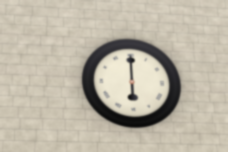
6:00
